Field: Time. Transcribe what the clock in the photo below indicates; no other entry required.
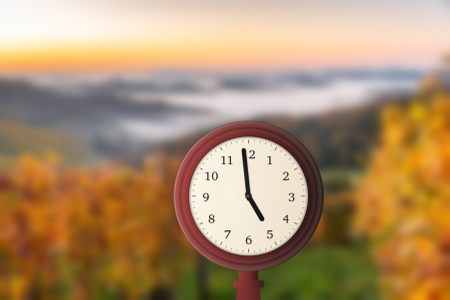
4:59
